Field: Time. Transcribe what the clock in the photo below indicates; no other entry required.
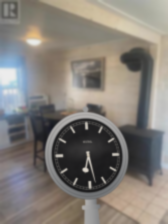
6:28
